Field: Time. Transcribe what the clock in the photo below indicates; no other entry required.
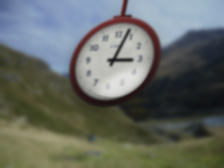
3:03
